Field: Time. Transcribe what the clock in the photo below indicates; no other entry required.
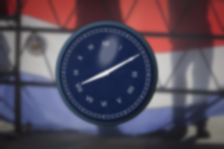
8:10
